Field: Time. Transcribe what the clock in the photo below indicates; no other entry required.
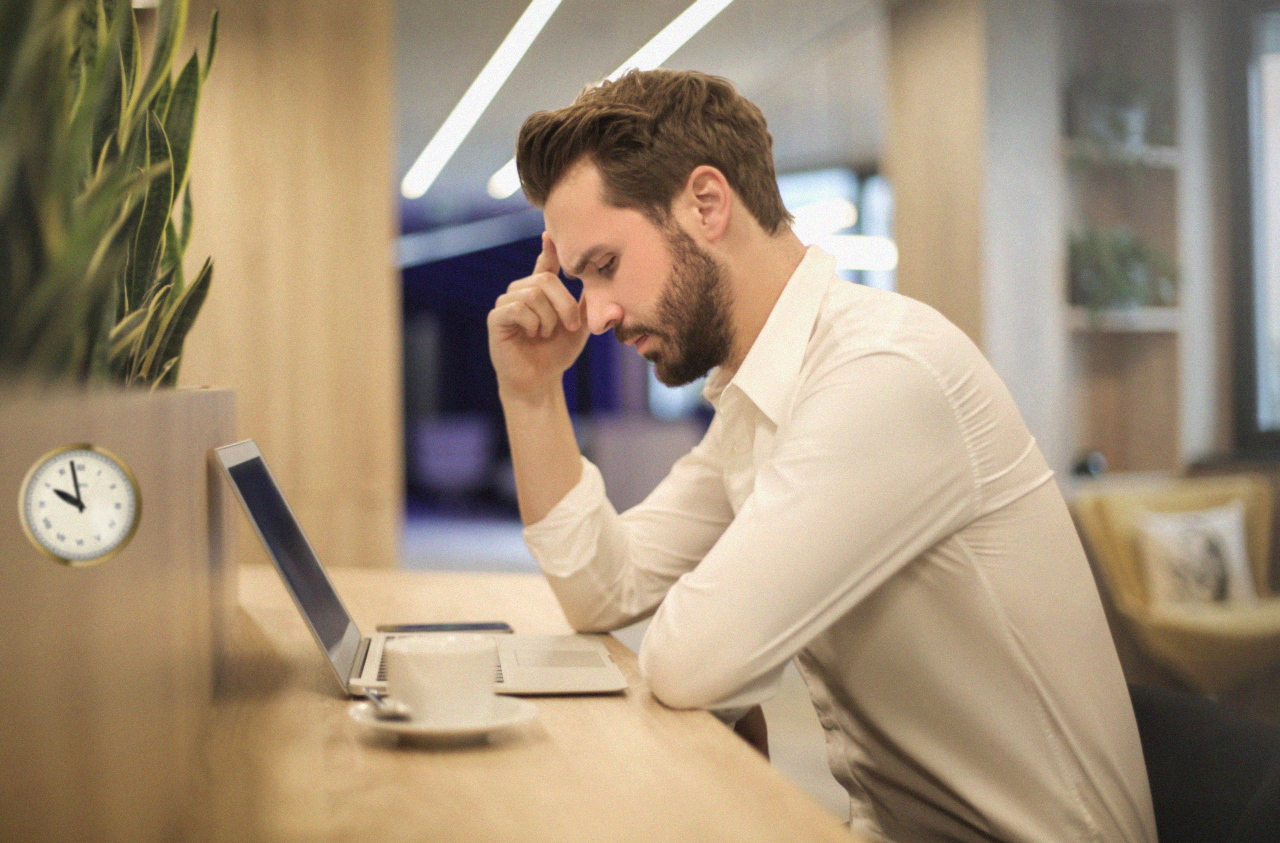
9:58
